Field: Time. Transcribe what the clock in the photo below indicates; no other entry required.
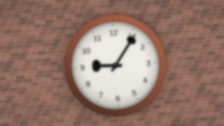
9:06
